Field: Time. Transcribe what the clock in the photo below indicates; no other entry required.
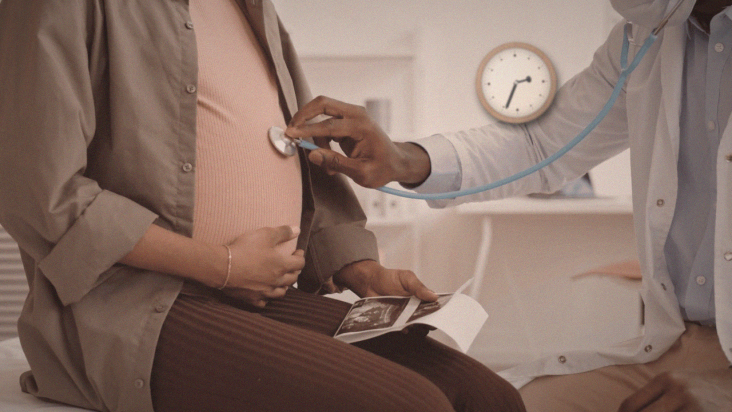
2:34
